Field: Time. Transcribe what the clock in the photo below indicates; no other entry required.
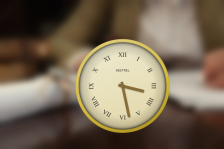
3:28
